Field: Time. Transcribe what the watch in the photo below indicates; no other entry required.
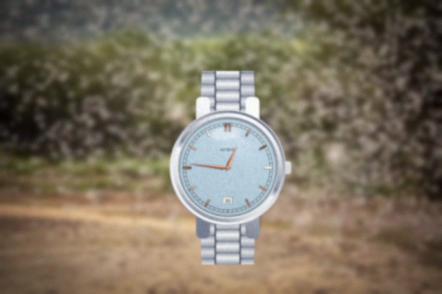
12:46
